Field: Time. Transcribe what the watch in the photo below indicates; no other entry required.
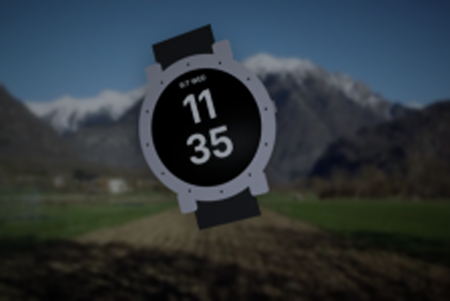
11:35
